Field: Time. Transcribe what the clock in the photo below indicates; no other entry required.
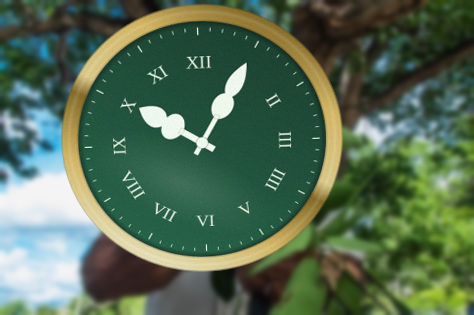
10:05
